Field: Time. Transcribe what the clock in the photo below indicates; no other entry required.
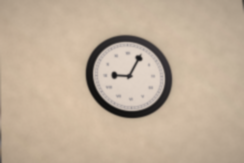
9:05
